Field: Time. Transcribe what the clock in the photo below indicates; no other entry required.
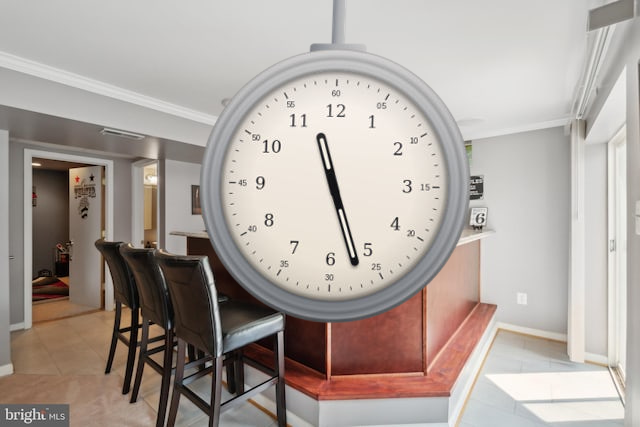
11:27
